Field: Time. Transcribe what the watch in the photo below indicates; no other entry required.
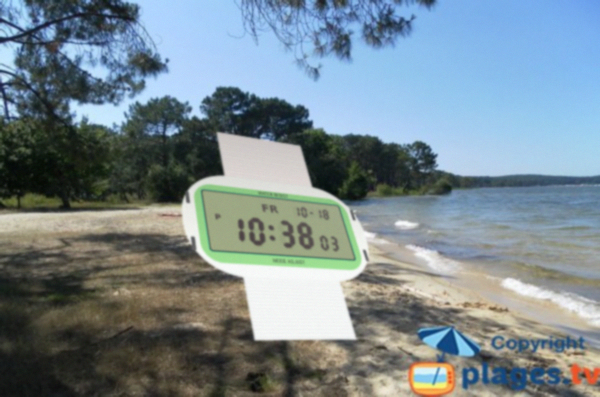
10:38:03
